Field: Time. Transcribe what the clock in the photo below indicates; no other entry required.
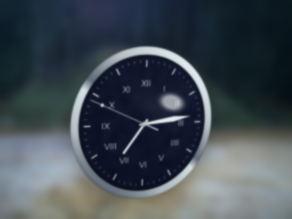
7:13:49
